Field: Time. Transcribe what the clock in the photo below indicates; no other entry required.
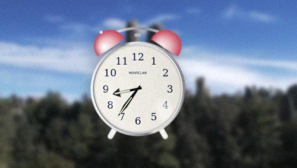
8:36
